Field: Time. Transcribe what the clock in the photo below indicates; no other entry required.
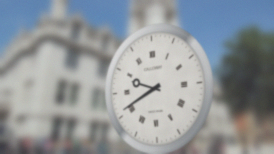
9:41
